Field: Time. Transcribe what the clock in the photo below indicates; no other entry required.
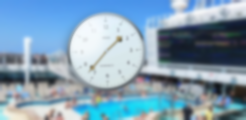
1:37
